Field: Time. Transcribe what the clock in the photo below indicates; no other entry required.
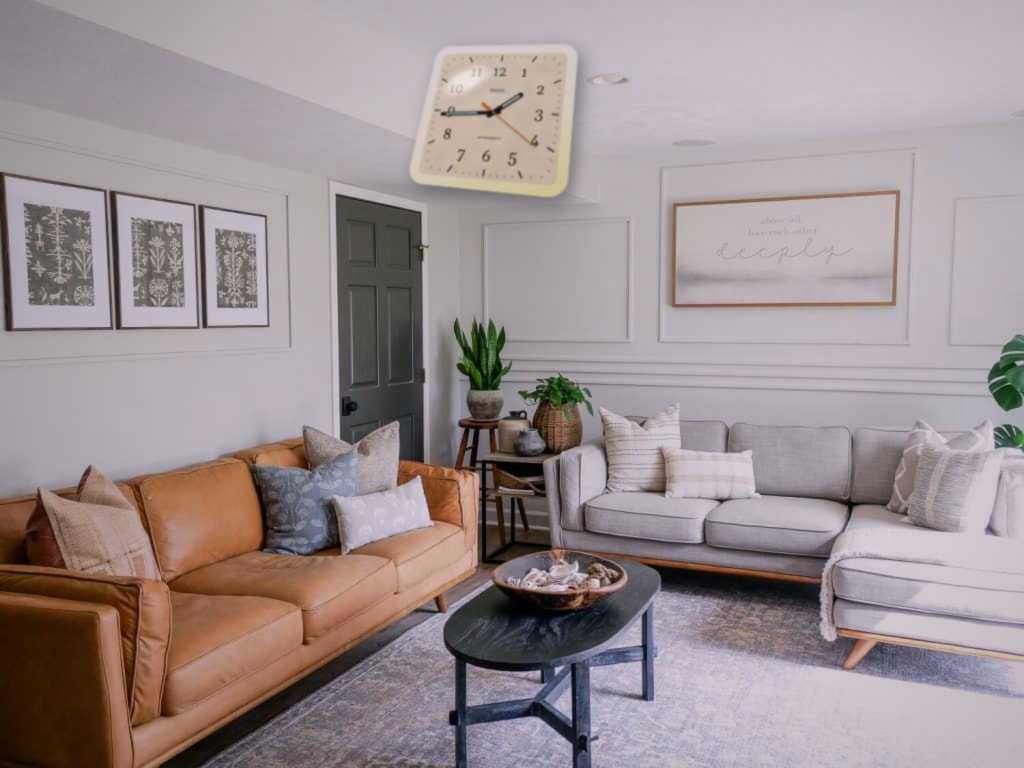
1:44:21
